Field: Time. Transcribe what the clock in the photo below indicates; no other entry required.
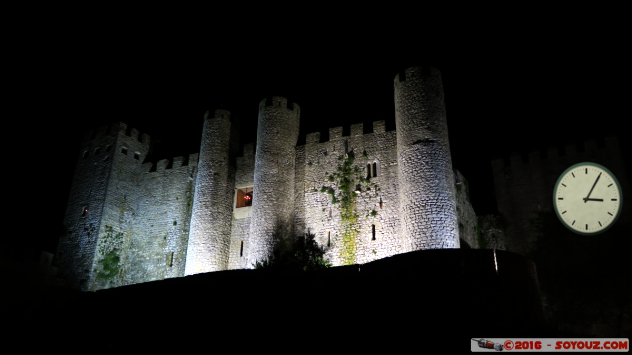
3:05
